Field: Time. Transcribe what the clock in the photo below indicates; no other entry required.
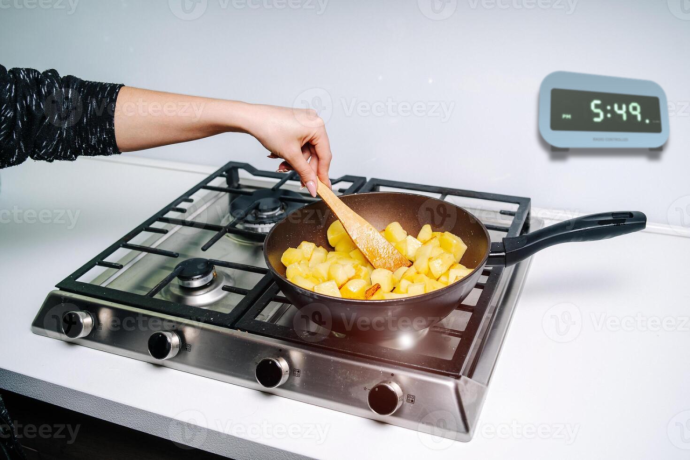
5:49
